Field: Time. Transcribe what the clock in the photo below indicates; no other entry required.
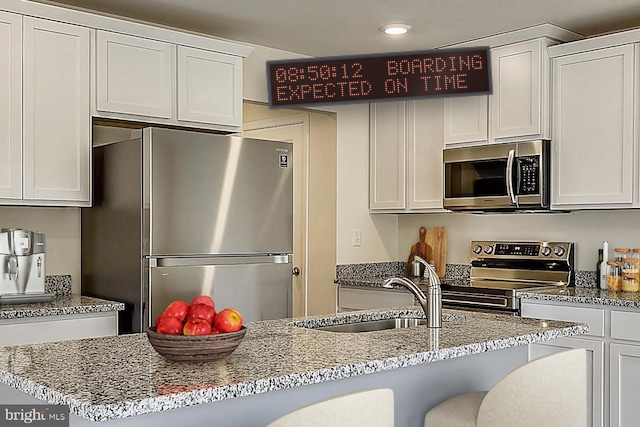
8:50:12
